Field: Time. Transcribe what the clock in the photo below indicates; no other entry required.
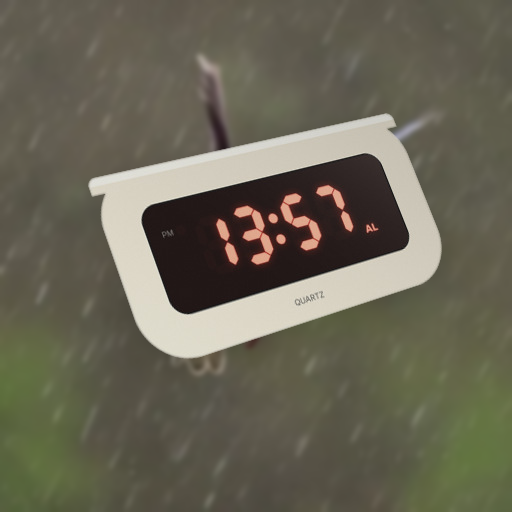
13:57
